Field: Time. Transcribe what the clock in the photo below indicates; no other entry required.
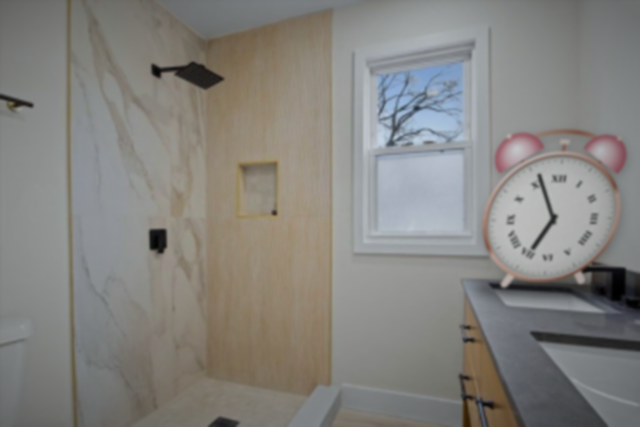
6:56
